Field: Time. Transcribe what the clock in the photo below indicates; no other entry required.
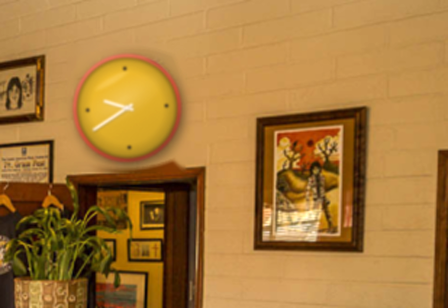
9:40
